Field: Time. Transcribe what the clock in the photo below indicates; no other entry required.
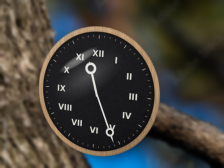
11:26
